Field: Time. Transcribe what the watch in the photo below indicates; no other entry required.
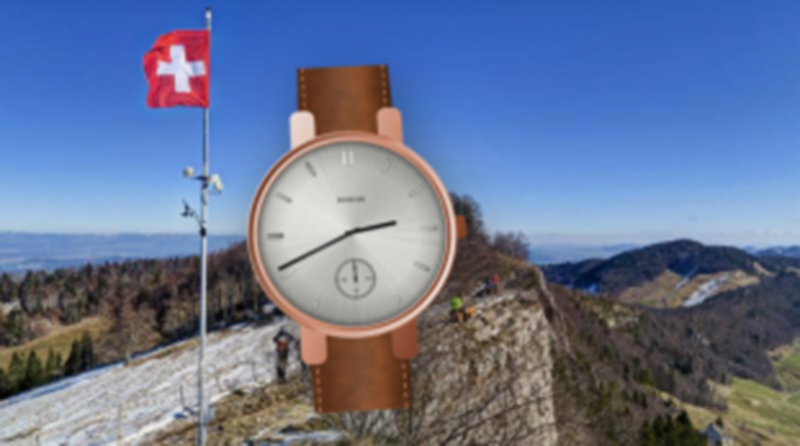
2:41
